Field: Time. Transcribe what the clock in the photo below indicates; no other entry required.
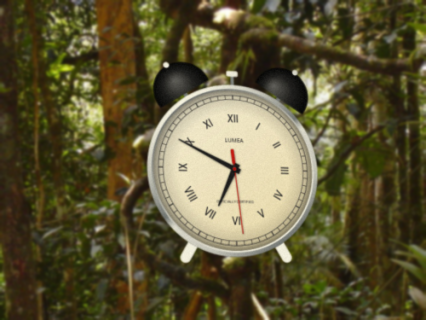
6:49:29
